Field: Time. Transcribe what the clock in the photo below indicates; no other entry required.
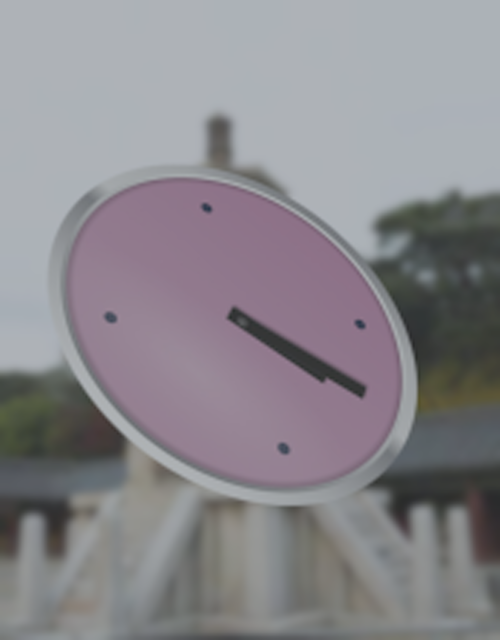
4:21
